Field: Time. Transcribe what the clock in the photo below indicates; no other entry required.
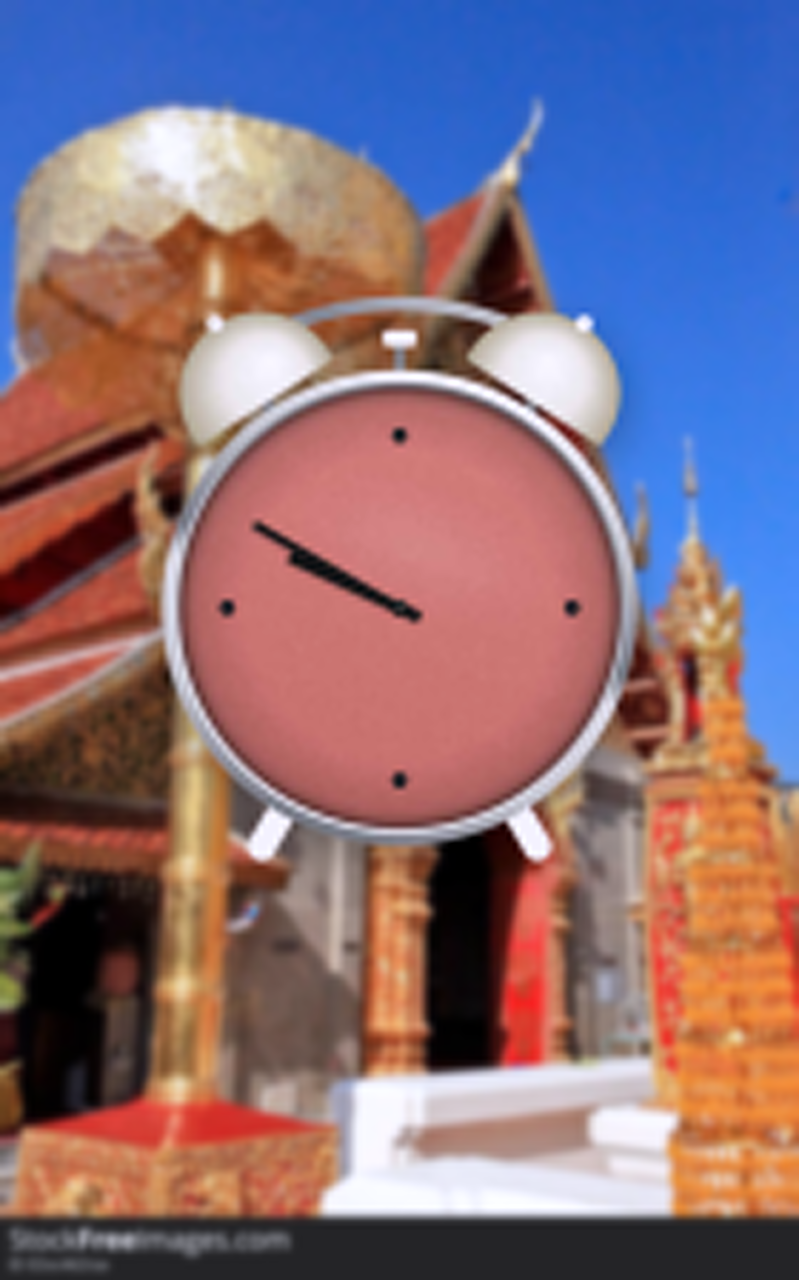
9:50
